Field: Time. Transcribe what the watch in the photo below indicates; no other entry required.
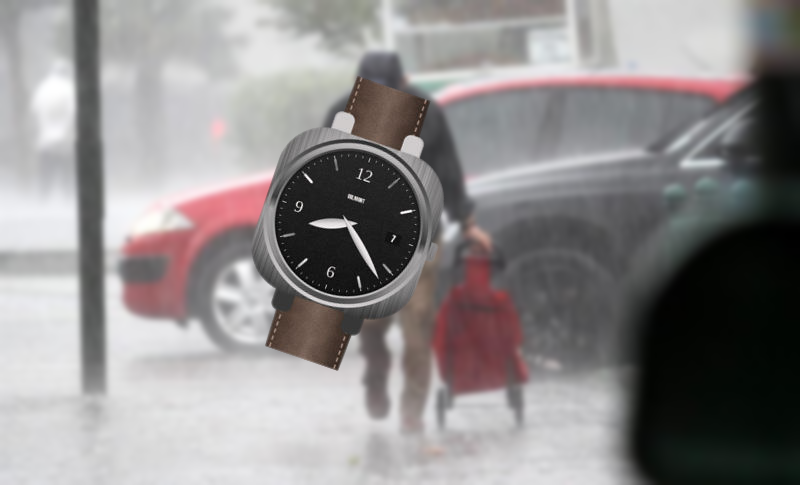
8:22
